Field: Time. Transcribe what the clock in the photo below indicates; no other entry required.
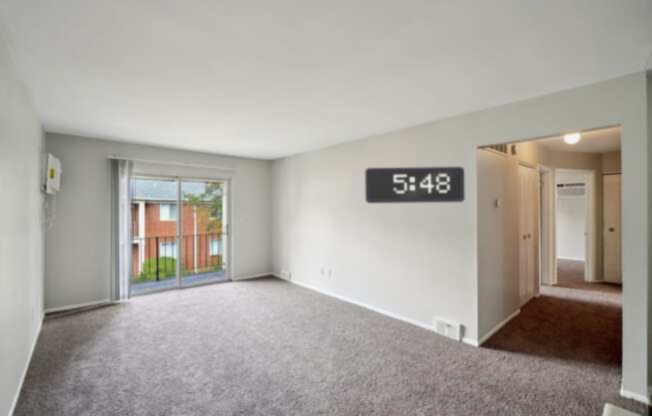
5:48
